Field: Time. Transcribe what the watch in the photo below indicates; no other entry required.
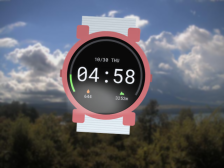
4:58
